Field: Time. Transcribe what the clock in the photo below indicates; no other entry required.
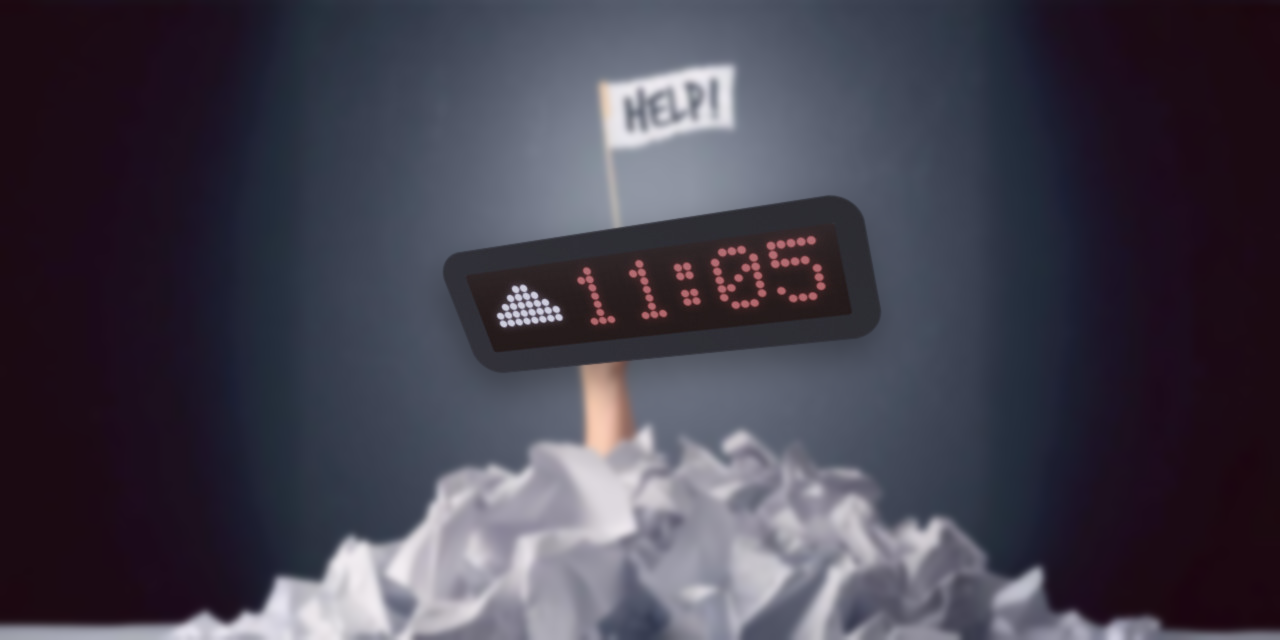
11:05
